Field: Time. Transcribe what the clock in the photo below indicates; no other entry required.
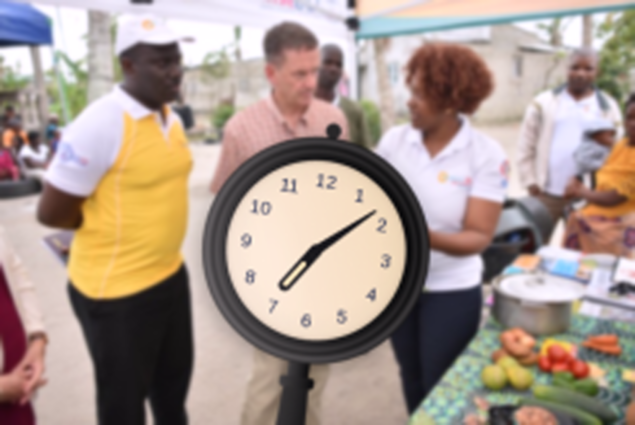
7:08
